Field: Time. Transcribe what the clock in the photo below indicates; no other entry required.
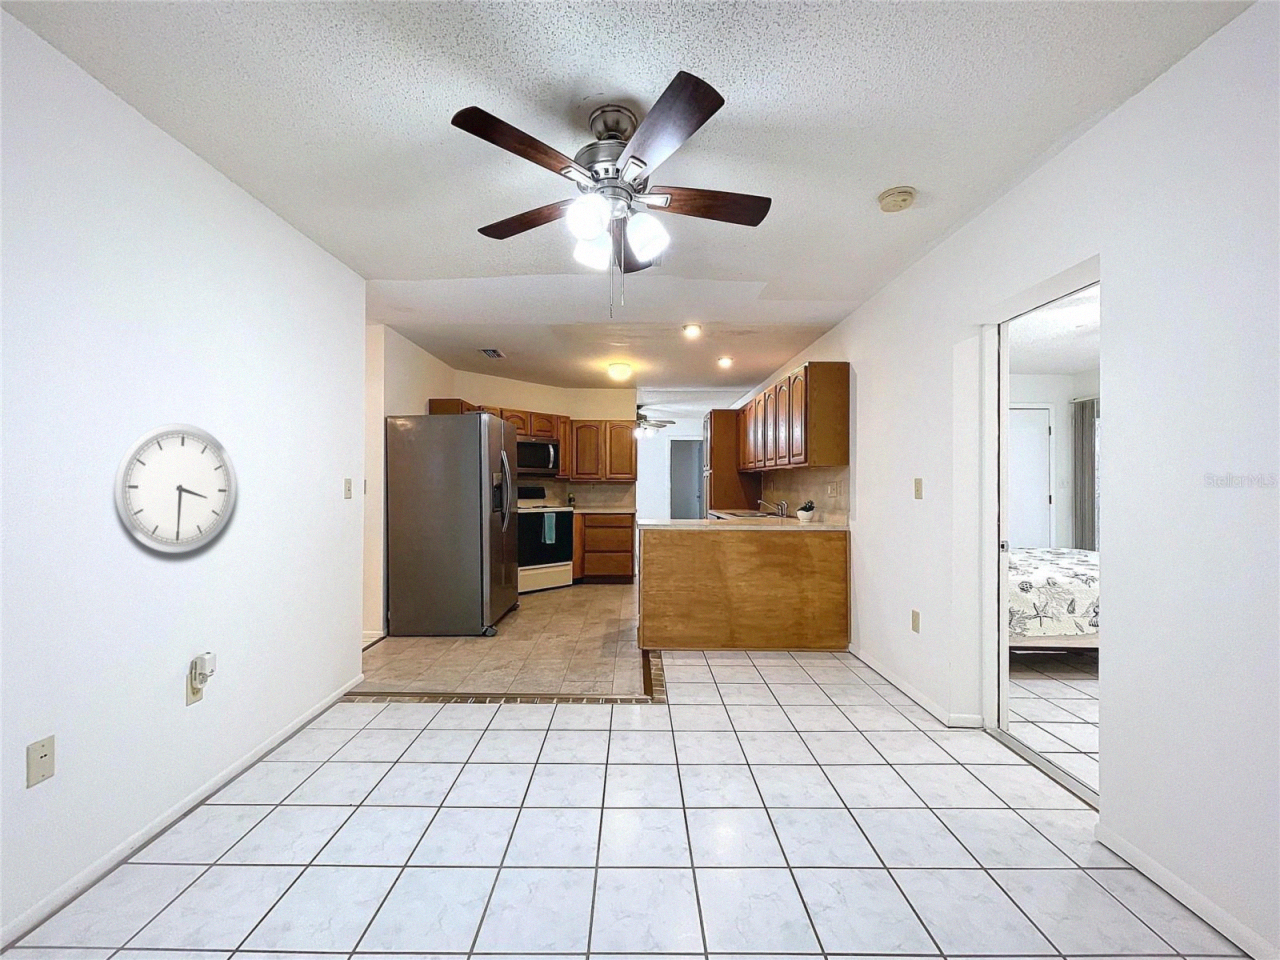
3:30
